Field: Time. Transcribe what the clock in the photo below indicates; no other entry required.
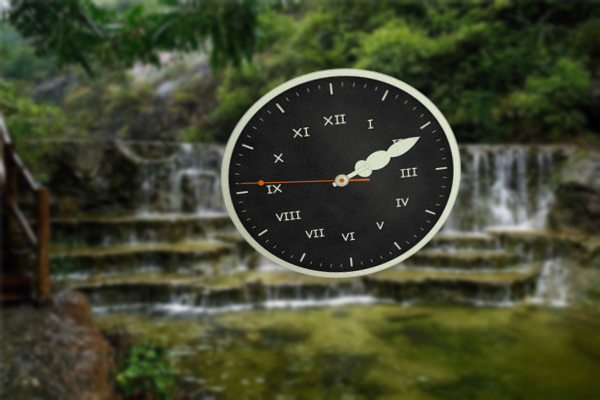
2:10:46
